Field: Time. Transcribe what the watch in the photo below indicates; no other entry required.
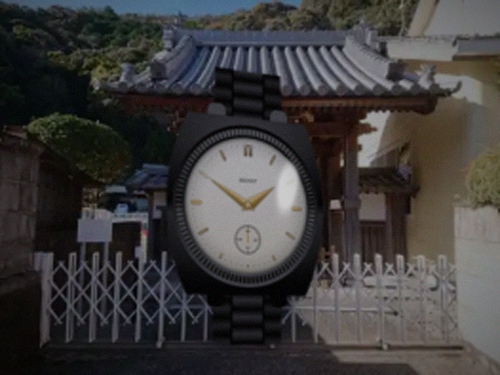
1:50
